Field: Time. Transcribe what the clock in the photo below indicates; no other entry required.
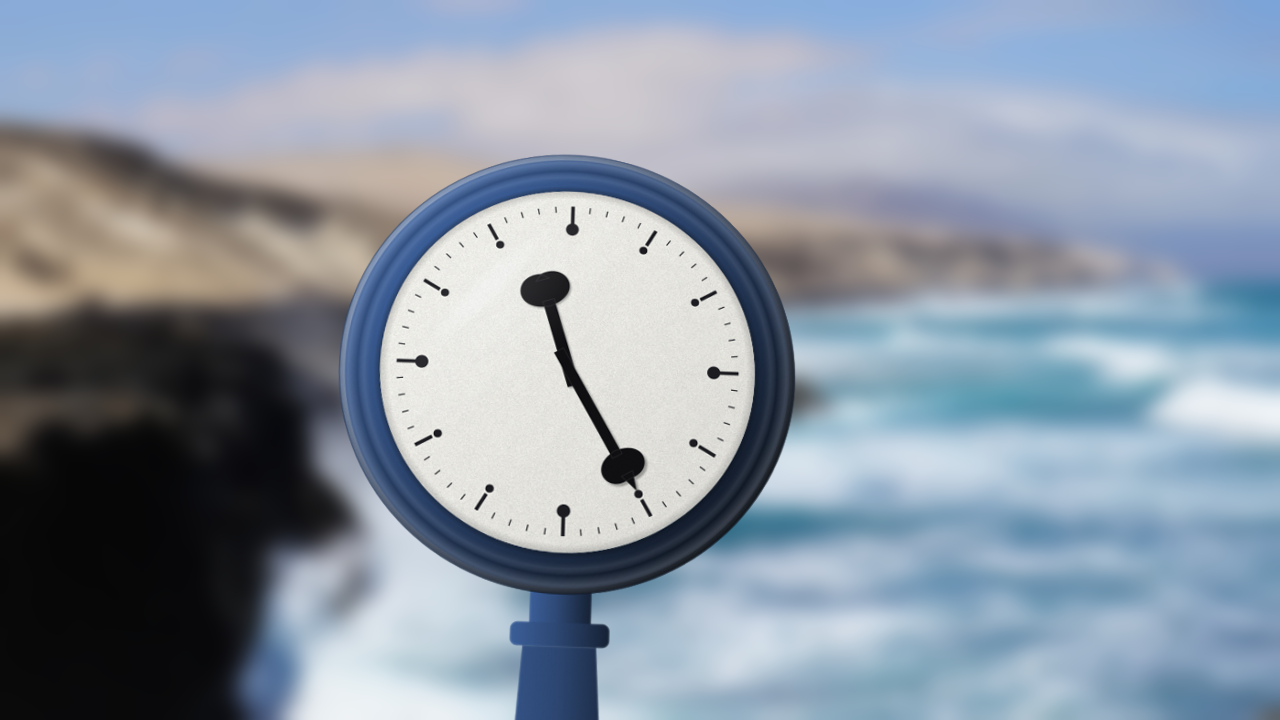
11:25
